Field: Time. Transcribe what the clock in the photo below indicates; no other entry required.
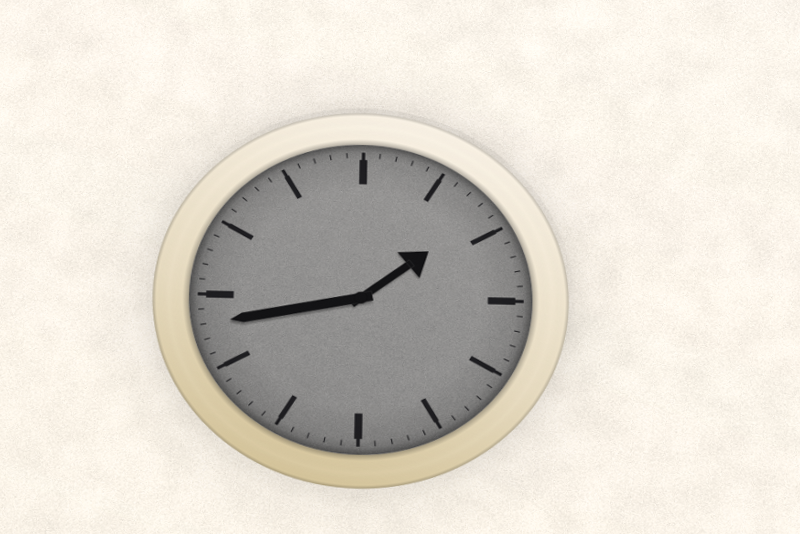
1:43
